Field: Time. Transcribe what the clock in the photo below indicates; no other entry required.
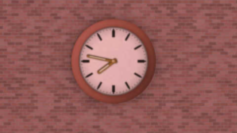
7:47
